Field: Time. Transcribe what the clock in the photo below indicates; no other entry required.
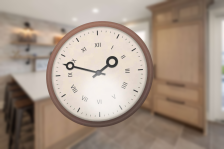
1:48
